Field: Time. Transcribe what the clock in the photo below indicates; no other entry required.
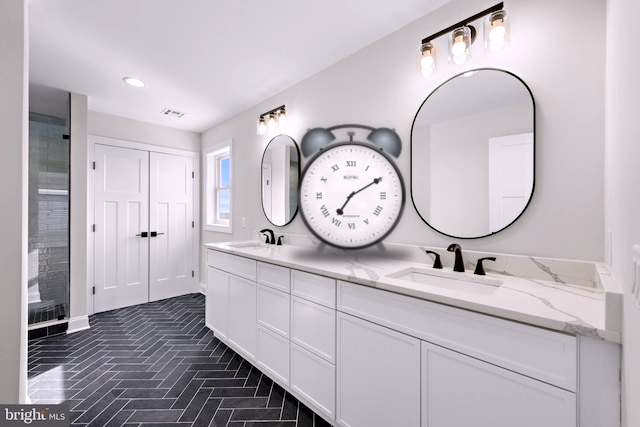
7:10
